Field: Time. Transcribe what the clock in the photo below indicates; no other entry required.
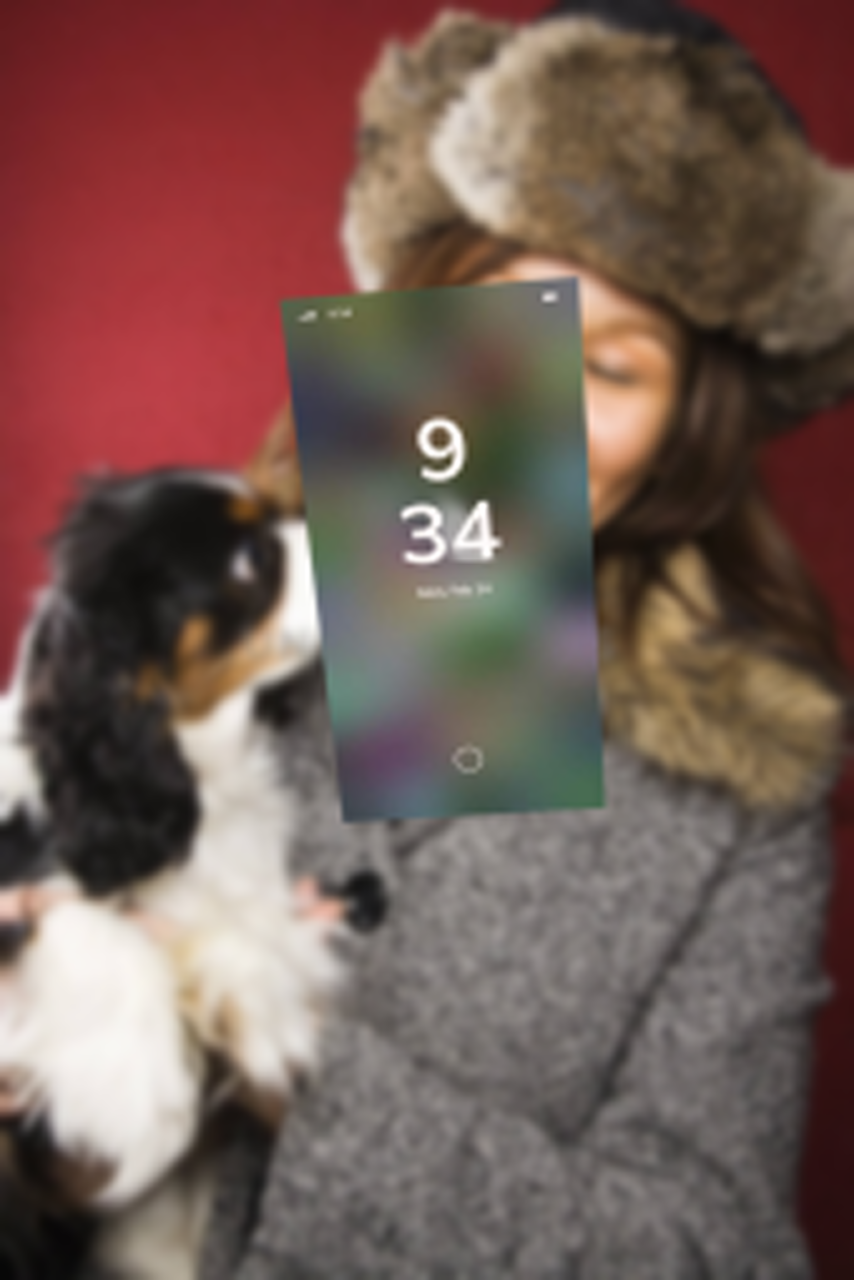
9:34
